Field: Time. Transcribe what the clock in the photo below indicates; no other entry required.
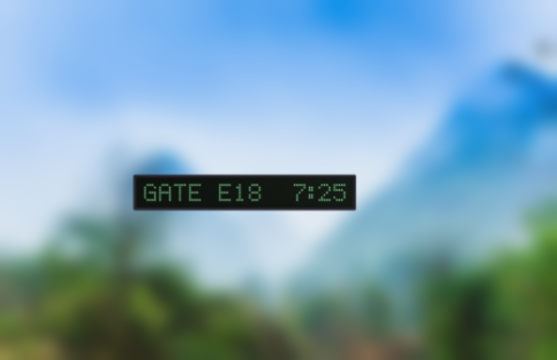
7:25
